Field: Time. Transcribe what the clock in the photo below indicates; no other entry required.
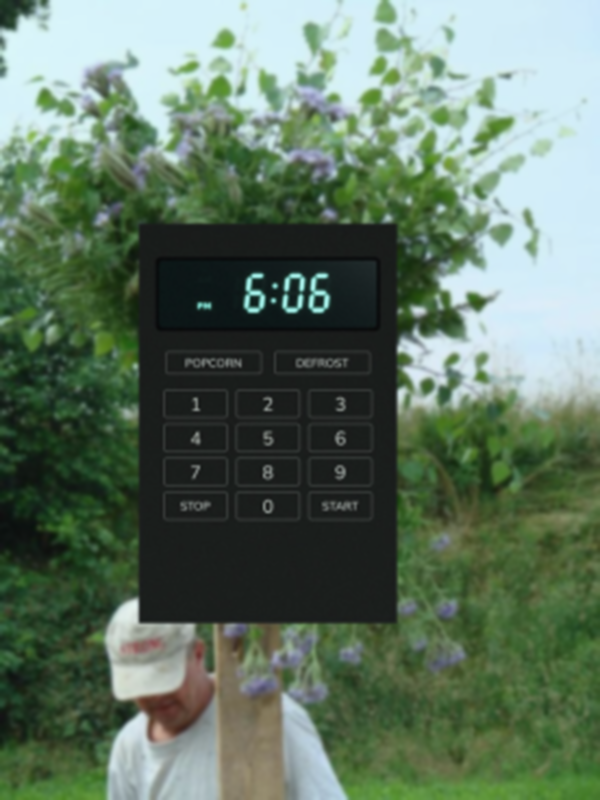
6:06
